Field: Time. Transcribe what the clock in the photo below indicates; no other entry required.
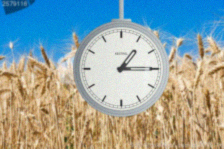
1:15
